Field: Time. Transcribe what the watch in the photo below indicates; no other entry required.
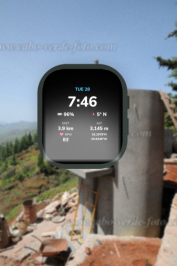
7:46
